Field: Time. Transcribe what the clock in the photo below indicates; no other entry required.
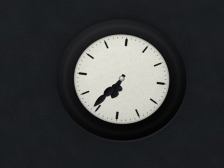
6:36
